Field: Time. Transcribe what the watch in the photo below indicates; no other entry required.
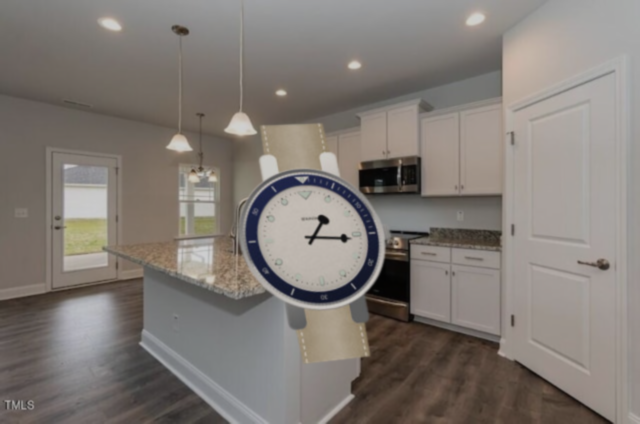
1:16
